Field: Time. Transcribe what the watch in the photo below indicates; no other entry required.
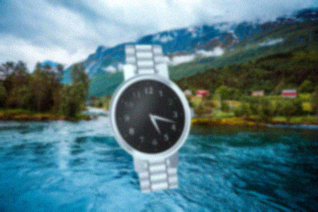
5:18
